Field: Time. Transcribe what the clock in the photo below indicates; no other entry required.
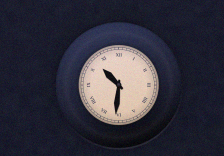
10:31
